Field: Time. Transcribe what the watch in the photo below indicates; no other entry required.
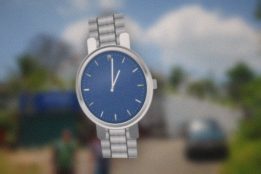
1:01
